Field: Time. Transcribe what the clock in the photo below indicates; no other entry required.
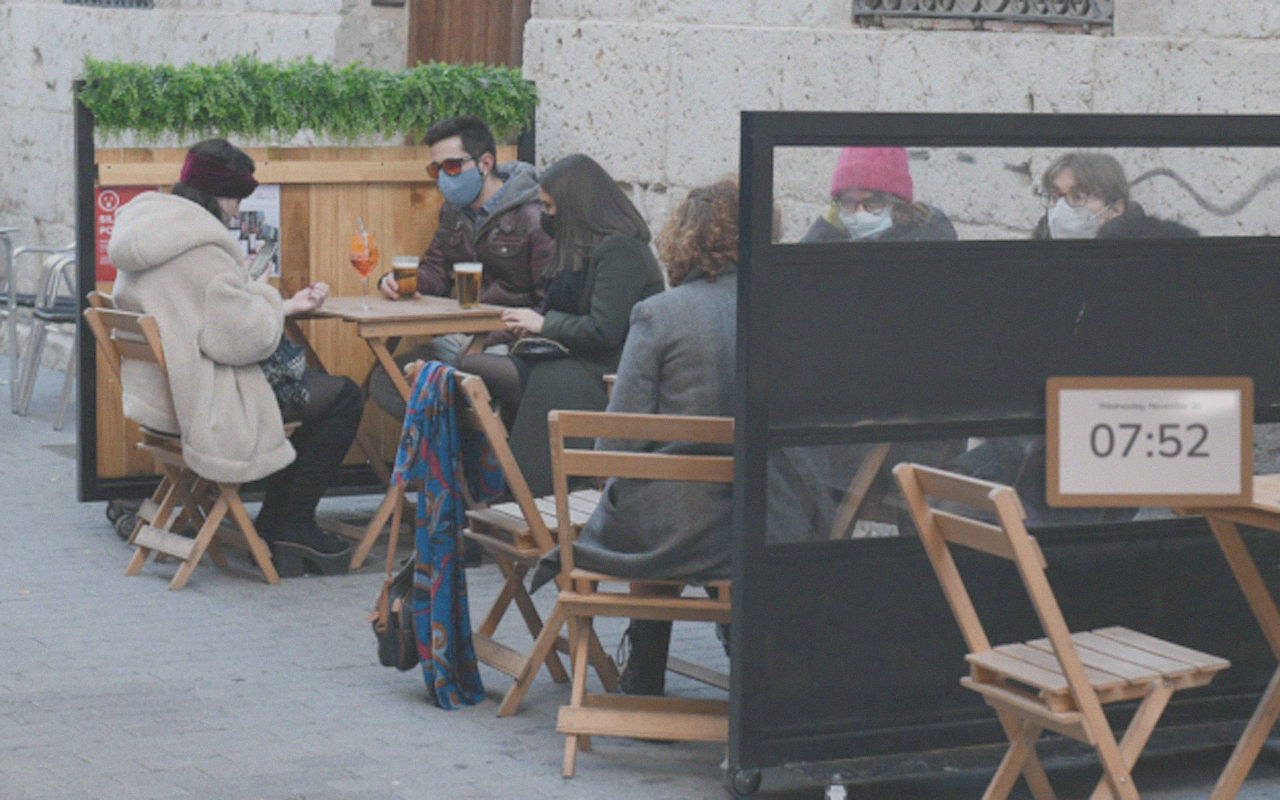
7:52
